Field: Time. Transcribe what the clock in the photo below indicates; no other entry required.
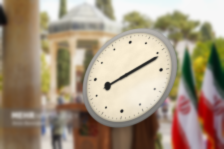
8:11
